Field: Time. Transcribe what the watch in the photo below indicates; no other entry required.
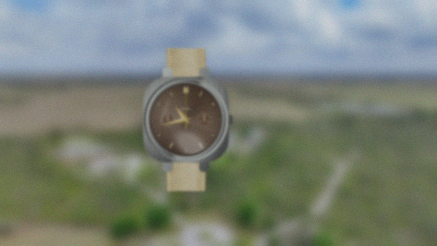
10:43
